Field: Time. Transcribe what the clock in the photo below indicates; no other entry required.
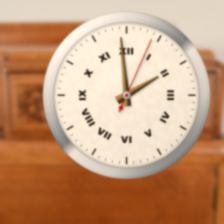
1:59:04
